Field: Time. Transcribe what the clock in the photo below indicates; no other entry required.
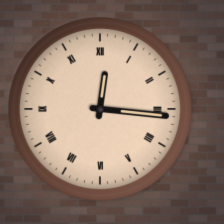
12:16
